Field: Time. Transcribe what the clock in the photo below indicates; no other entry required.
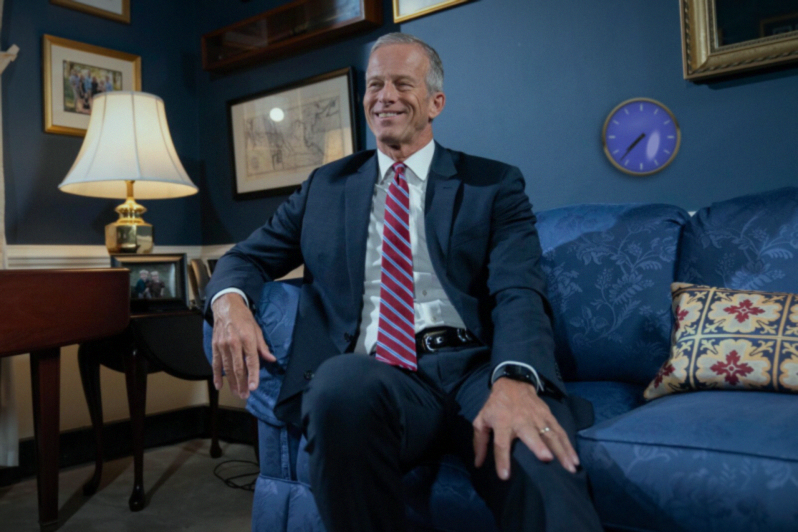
7:37
